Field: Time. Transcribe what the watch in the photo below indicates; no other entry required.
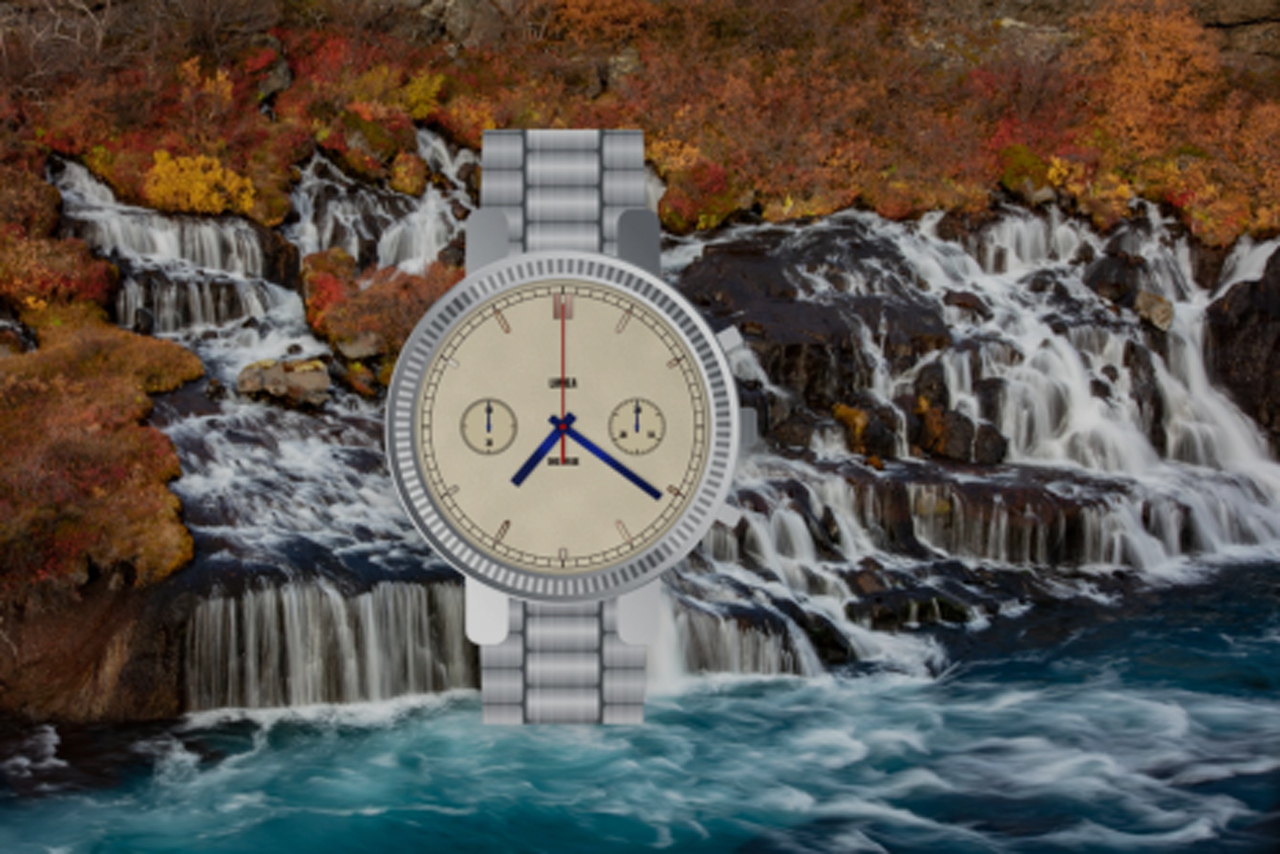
7:21
